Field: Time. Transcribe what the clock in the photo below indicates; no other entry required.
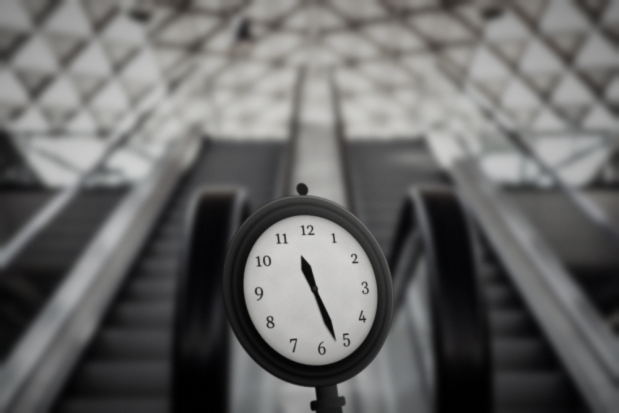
11:27
